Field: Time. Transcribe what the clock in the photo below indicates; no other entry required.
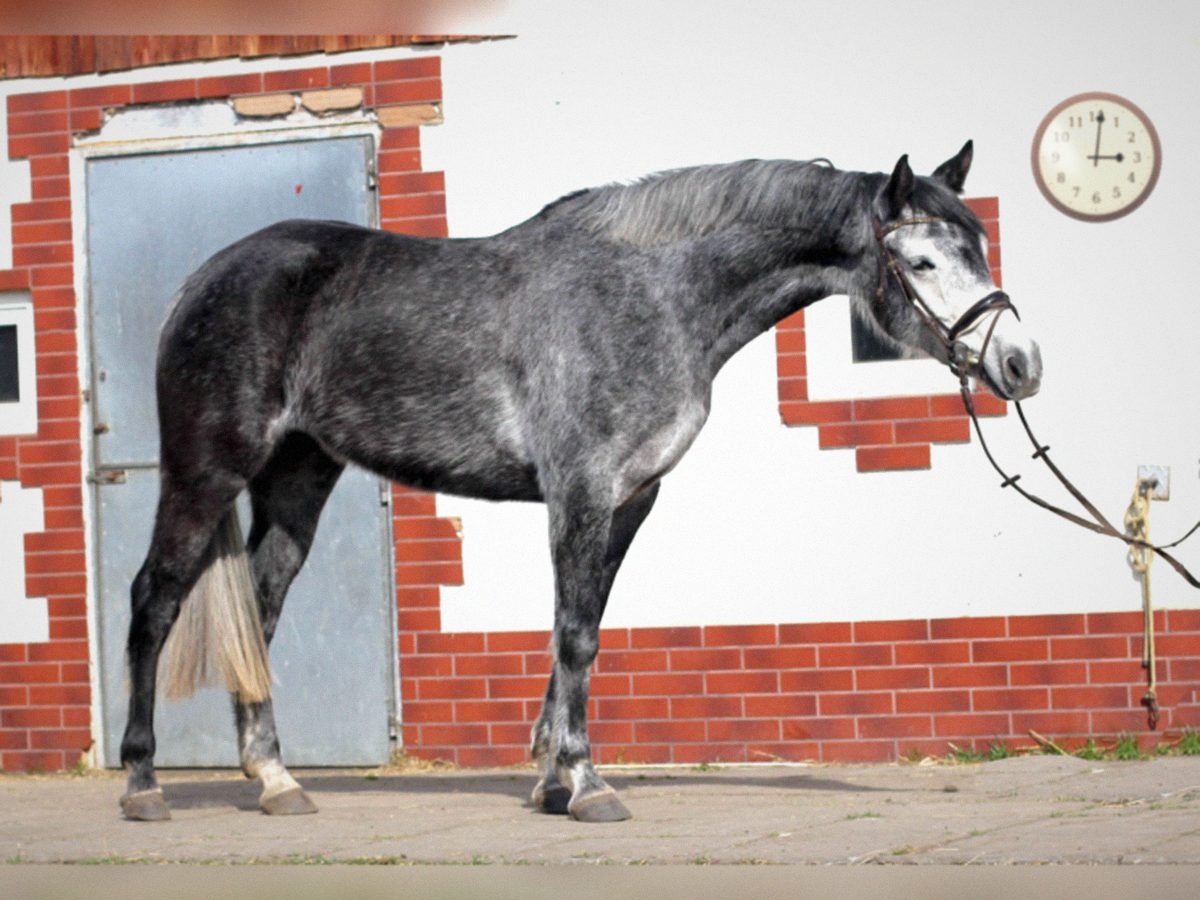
3:01
